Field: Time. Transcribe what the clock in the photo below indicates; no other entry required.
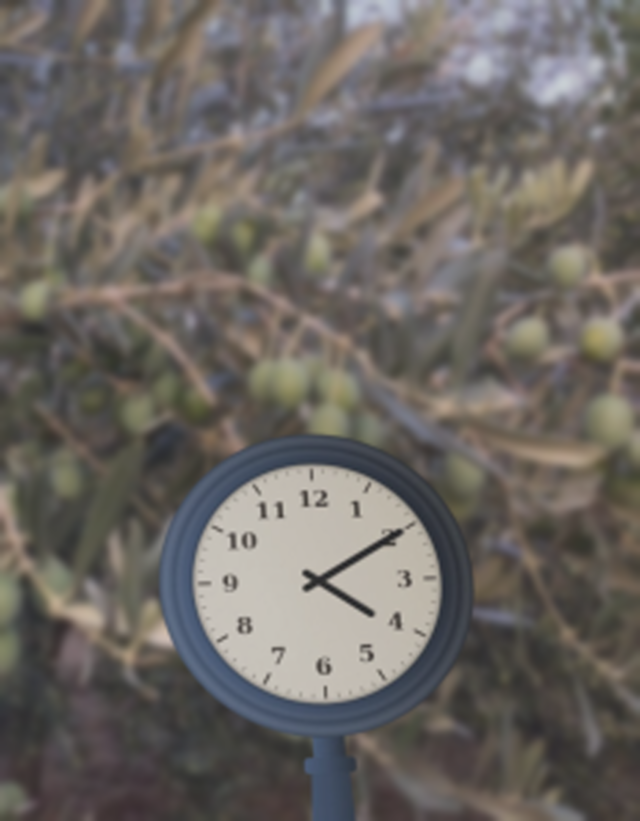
4:10
